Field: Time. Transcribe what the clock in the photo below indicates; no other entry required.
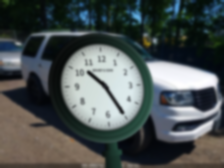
10:25
